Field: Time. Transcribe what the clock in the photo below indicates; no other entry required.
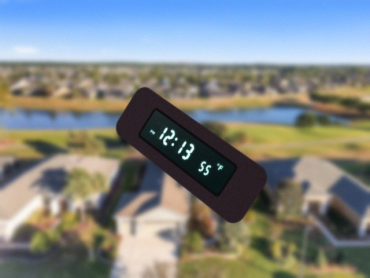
12:13
